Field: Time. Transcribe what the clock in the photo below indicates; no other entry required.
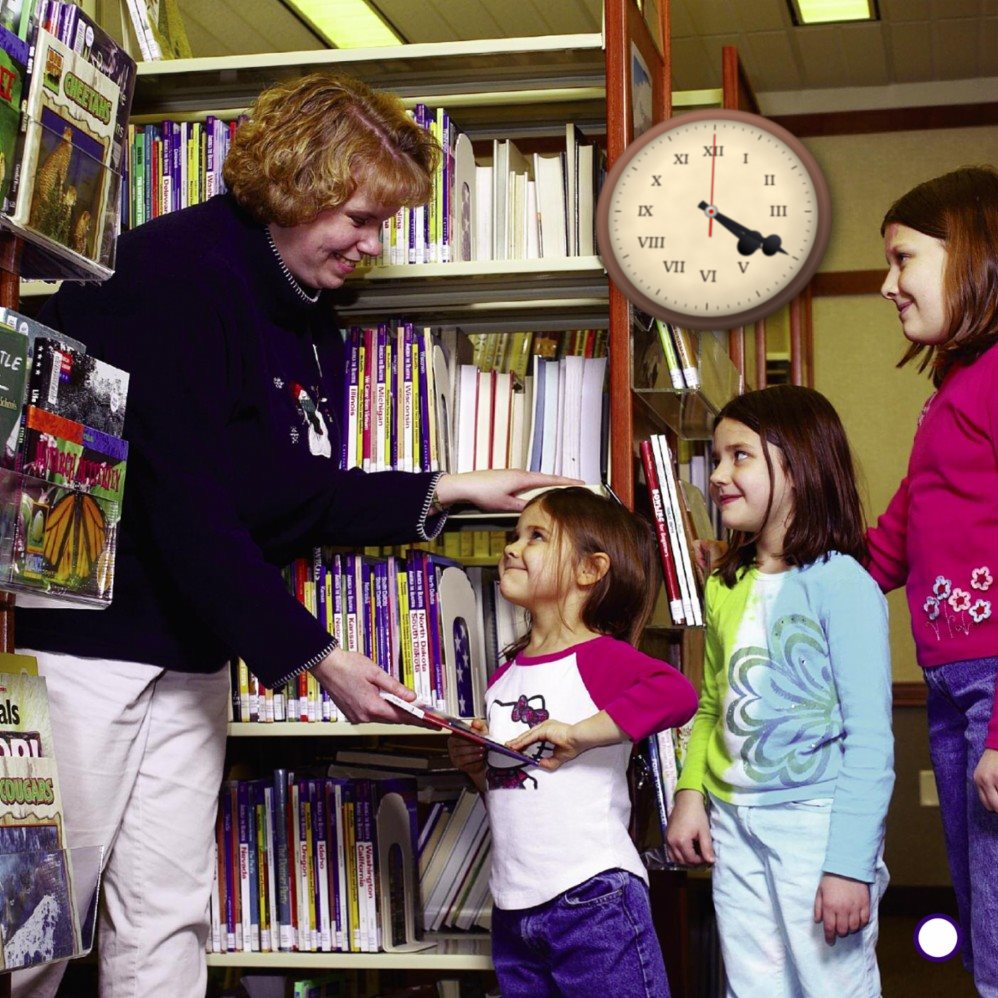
4:20:00
